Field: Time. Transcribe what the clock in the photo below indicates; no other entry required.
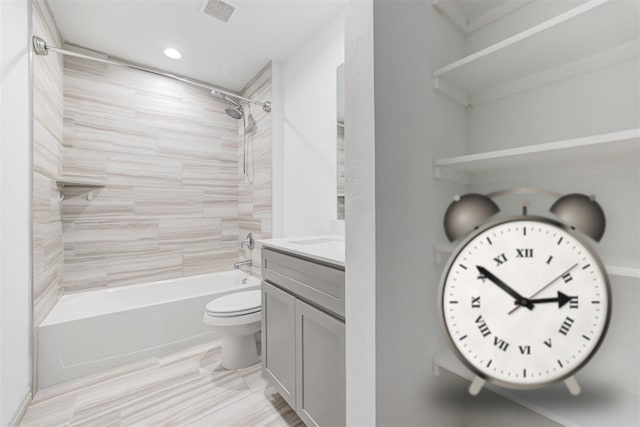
2:51:09
